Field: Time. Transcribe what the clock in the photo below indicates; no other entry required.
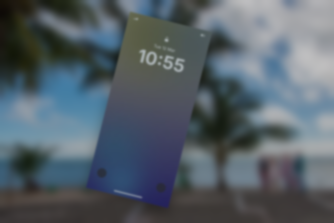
10:55
